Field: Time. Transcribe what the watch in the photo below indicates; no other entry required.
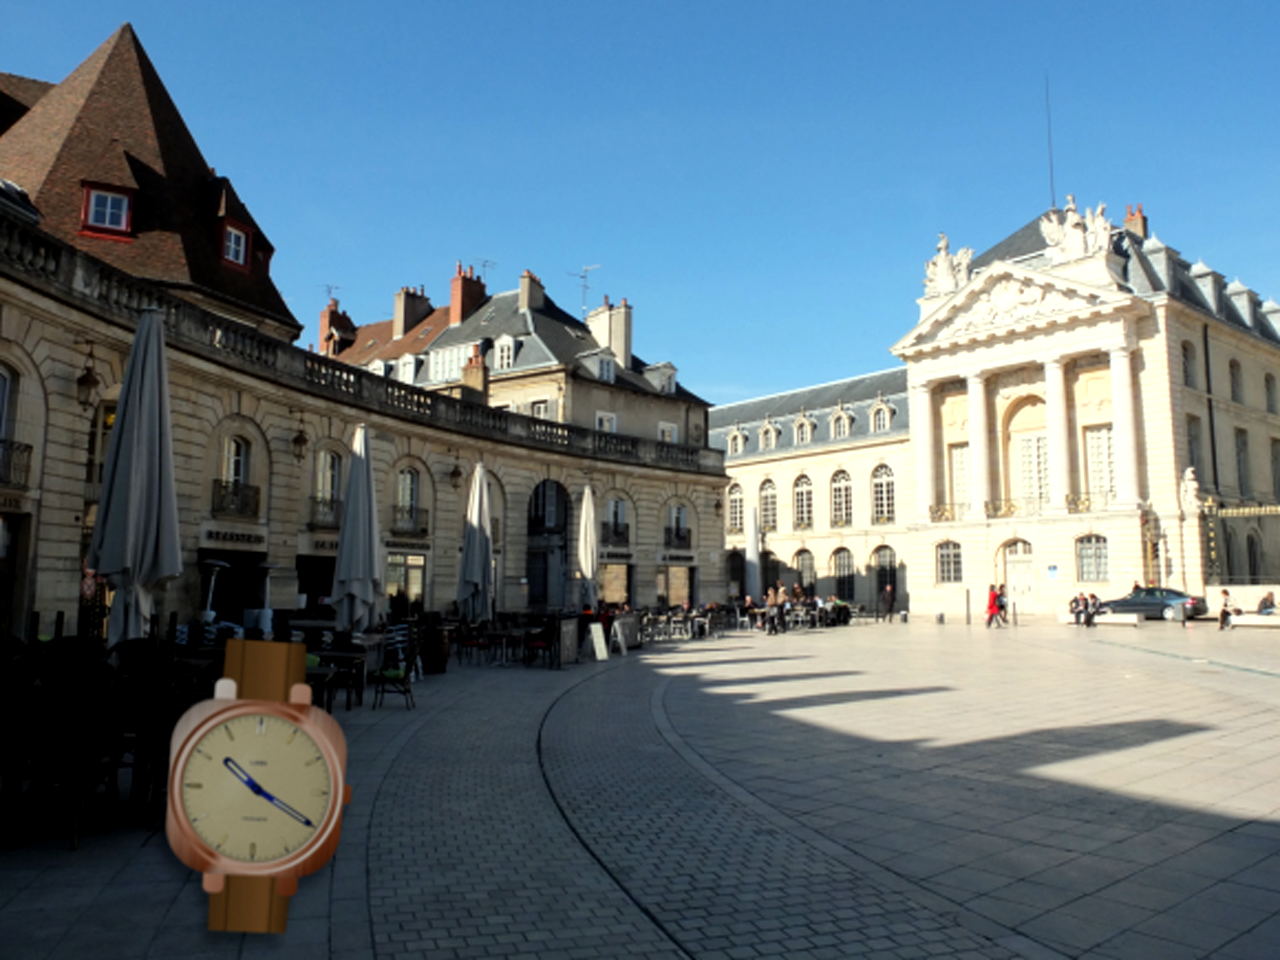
10:20
